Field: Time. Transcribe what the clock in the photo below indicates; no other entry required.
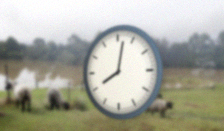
8:02
